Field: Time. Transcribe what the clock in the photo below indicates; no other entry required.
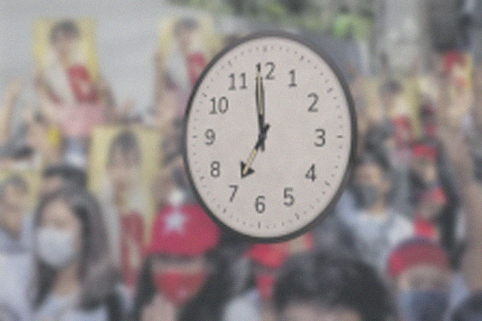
6:59
